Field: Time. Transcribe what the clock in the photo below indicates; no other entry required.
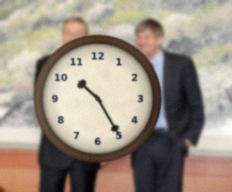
10:25
